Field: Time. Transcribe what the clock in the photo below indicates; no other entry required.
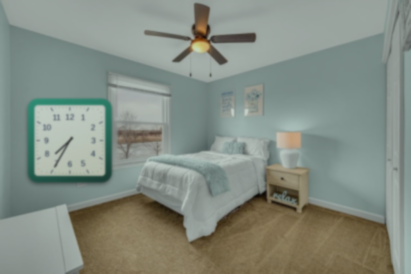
7:35
